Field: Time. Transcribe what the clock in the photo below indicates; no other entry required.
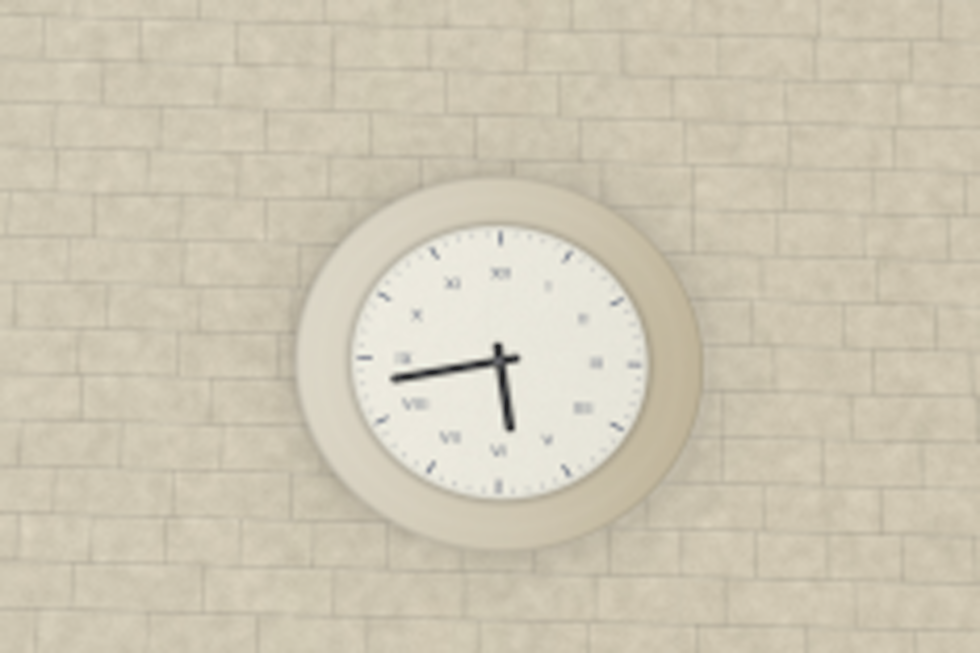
5:43
